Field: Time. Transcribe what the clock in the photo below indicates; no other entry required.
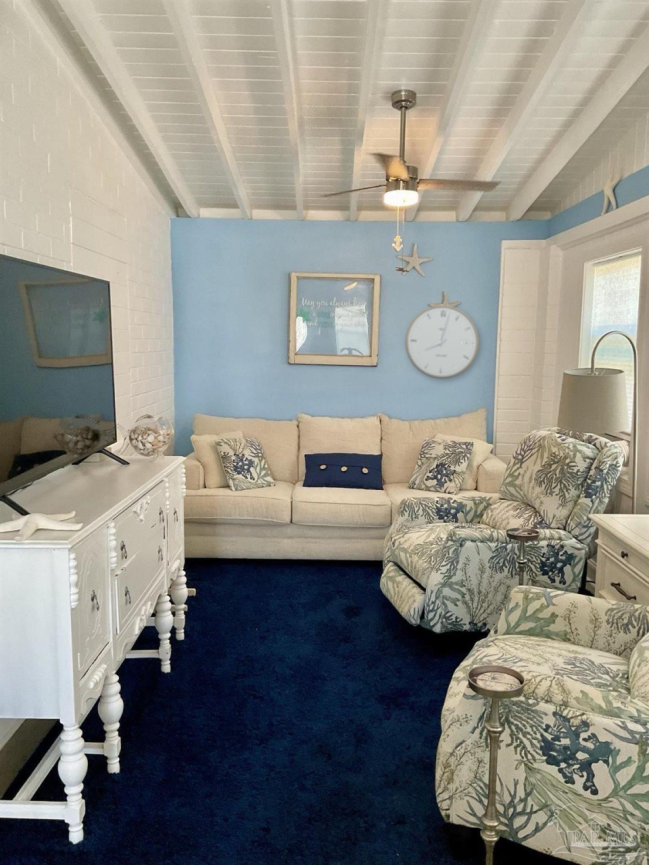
8:02
